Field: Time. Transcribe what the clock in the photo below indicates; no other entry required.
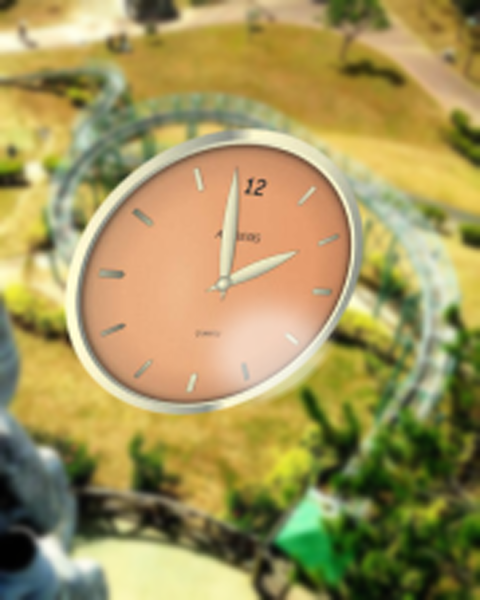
1:58
